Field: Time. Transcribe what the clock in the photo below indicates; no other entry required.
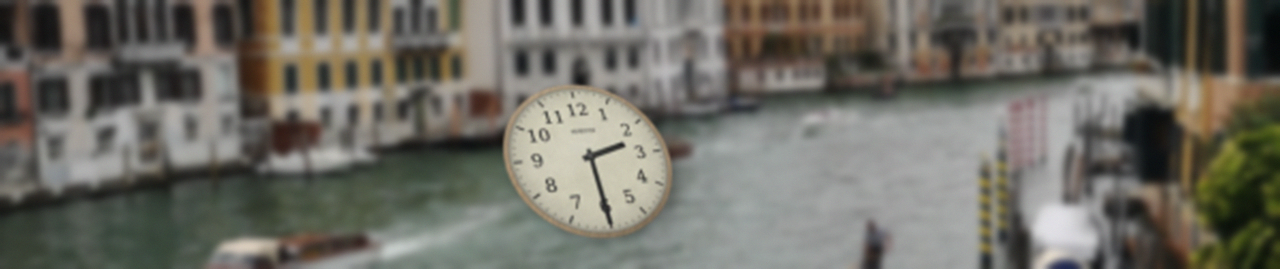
2:30
